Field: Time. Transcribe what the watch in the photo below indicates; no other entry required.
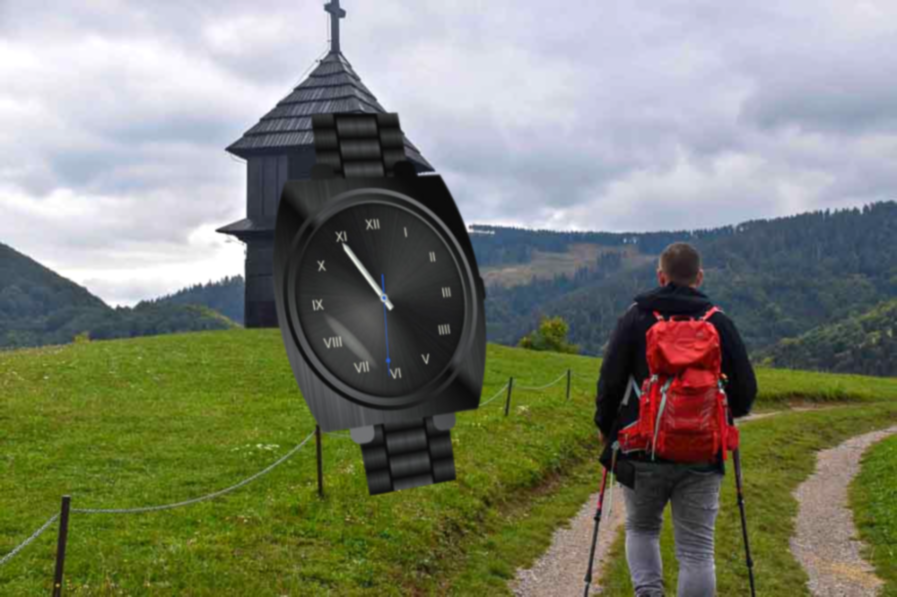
10:54:31
